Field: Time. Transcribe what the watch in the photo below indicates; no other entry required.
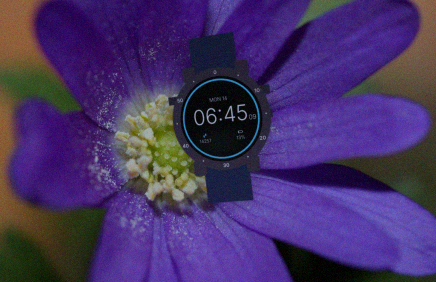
6:45
